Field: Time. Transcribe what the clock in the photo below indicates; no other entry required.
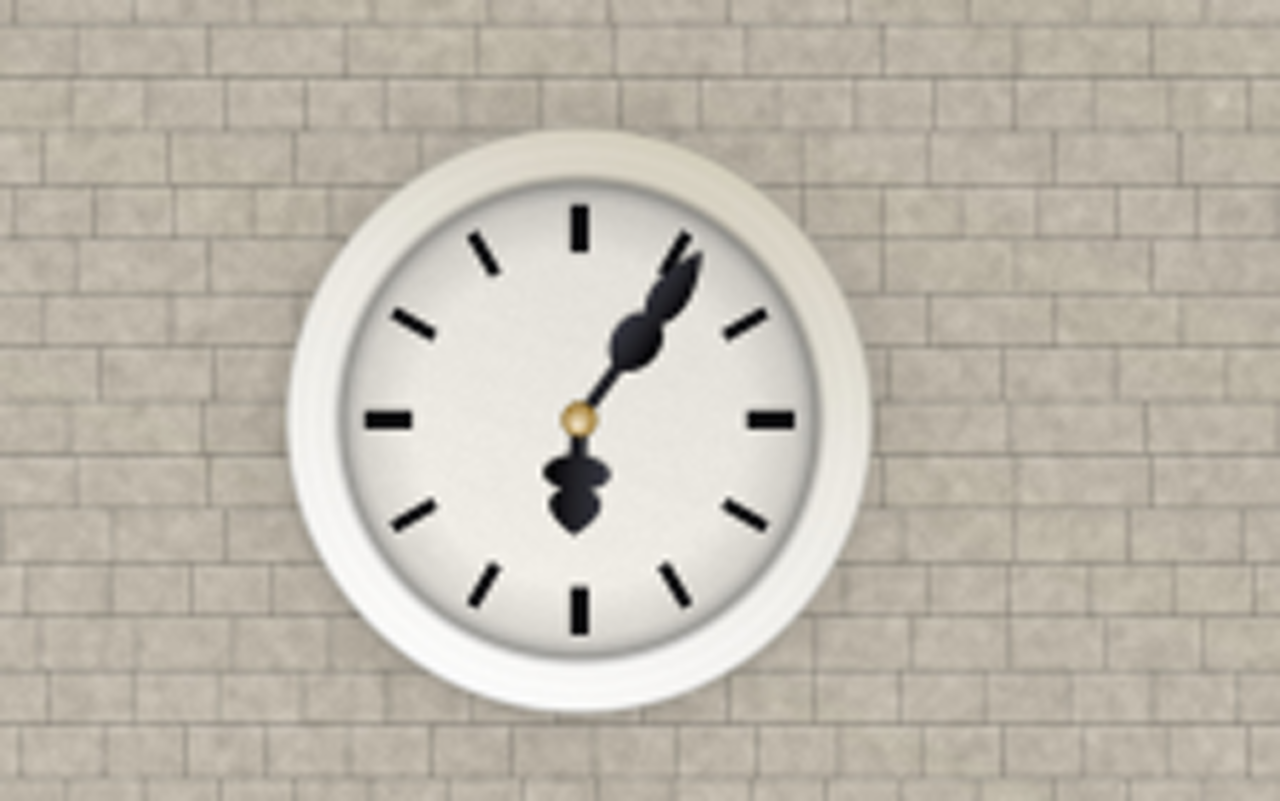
6:06
